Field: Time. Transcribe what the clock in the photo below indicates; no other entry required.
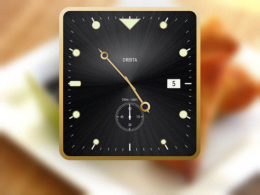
4:53
